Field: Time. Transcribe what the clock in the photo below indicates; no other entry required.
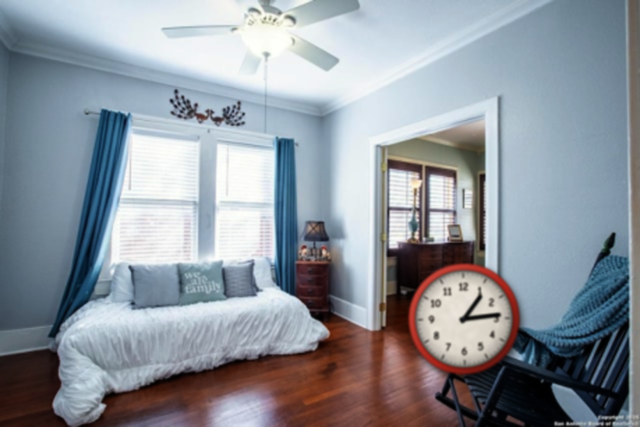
1:14
